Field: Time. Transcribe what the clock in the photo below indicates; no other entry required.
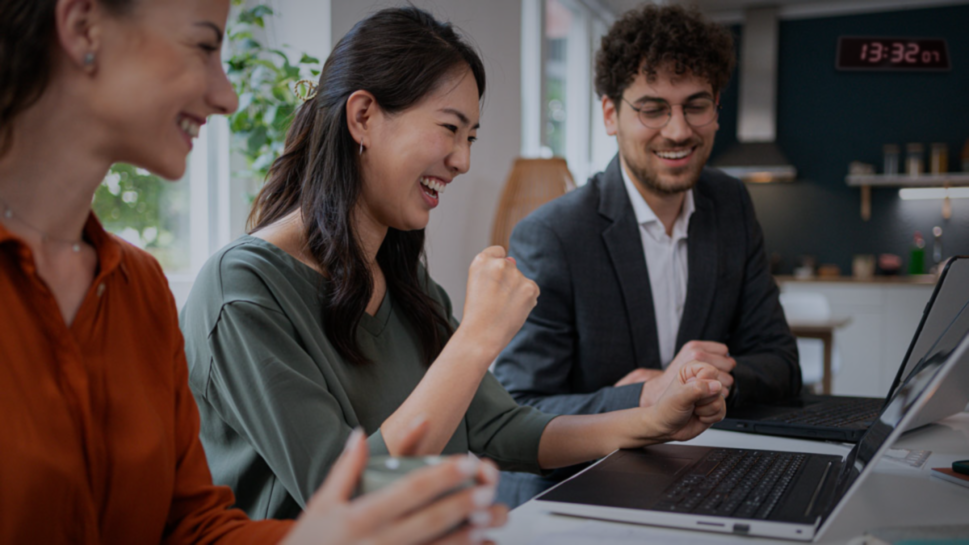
13:32
